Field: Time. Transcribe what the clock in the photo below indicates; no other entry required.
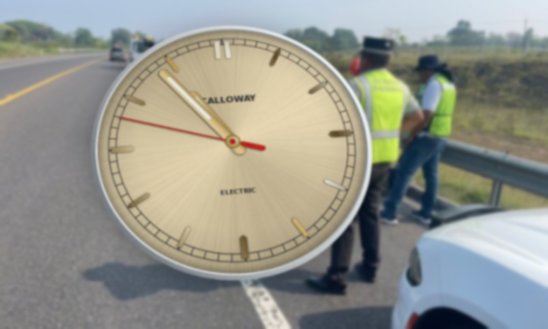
10:53:48
